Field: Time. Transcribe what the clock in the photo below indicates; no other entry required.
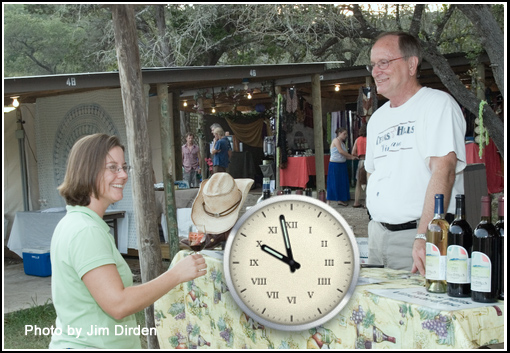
9:58
